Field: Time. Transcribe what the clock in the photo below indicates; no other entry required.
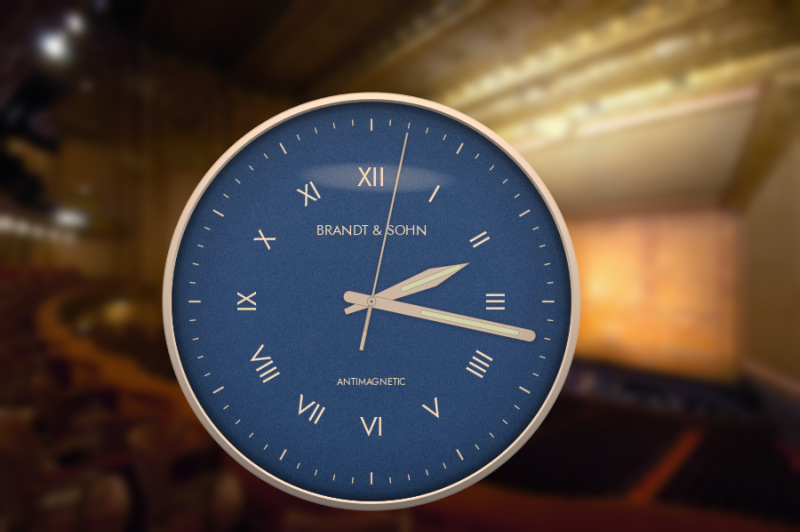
2:17:02
